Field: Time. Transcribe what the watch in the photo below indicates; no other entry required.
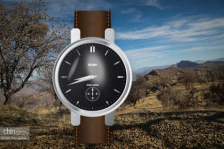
8:42
